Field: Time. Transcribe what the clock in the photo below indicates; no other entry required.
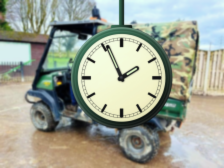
1:56
